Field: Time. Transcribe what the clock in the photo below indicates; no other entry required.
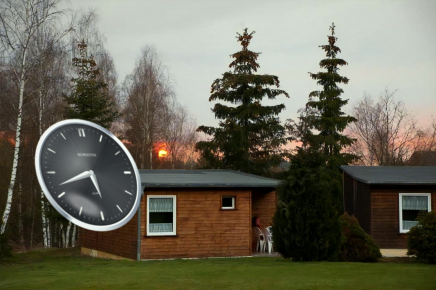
5:42
